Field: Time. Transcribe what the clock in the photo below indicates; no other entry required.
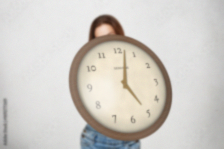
5:02
